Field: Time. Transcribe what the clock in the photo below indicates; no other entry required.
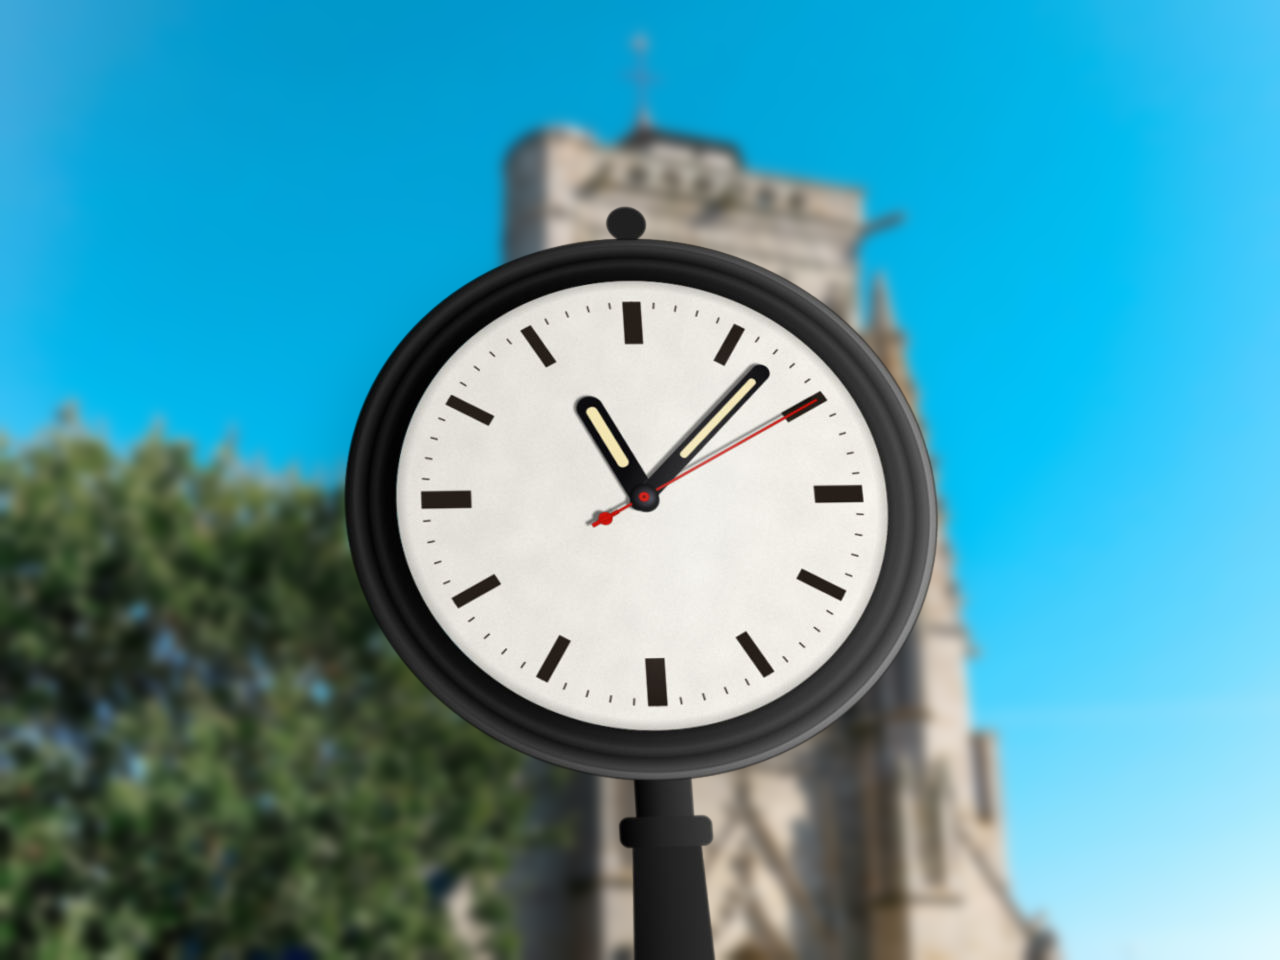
11:07:10
